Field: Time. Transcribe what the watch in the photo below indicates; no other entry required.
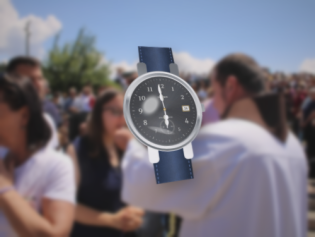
5:59
